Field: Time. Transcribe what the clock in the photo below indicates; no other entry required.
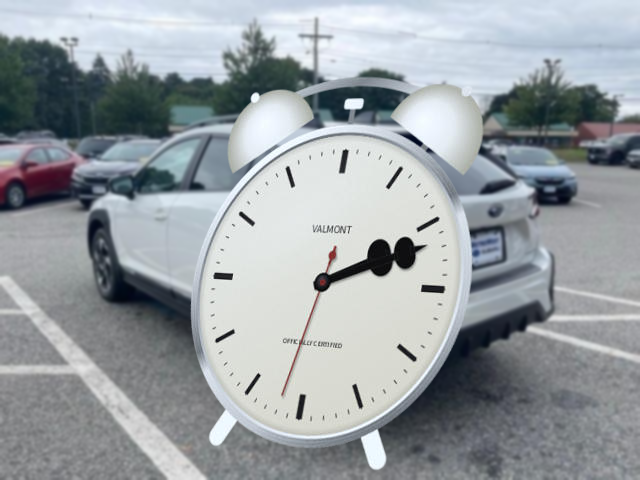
2:11:32
